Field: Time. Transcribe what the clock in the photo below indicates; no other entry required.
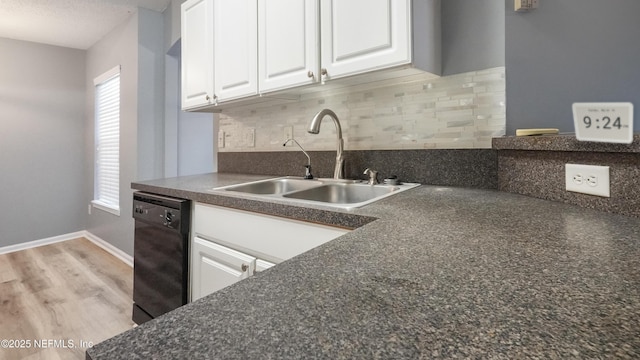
9:24
